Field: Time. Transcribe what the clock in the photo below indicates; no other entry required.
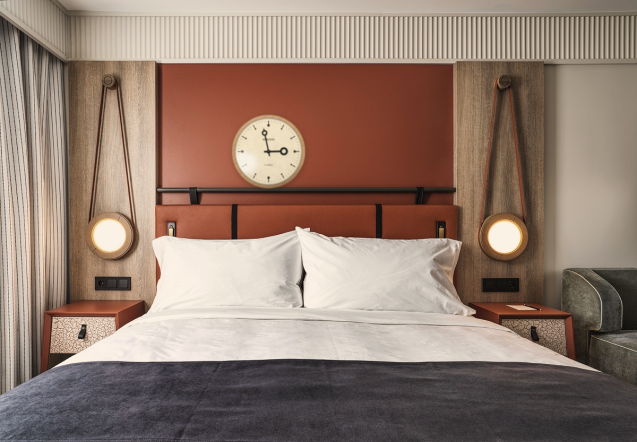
2:58
